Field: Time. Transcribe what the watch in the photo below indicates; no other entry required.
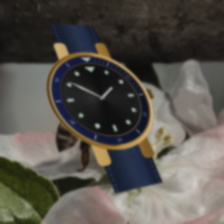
1:51
